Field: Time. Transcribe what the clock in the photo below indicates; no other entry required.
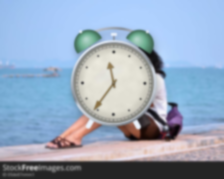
11:36
